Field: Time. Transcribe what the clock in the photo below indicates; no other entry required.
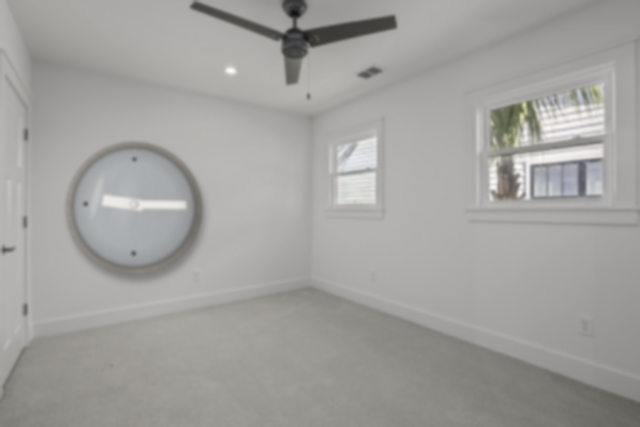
9:15
